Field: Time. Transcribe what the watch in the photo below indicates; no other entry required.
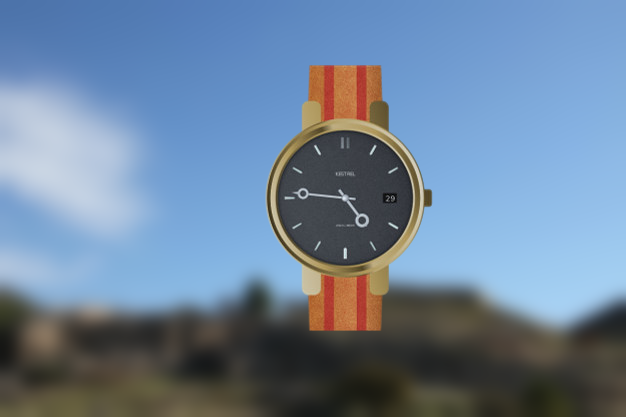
4:46
